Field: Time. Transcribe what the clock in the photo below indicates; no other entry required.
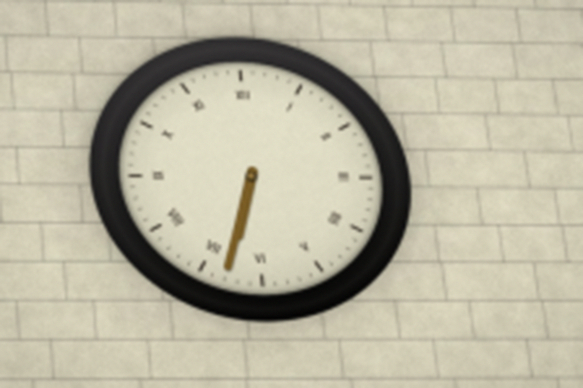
6:33
